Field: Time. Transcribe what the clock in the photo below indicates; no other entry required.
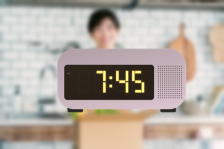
7:45
